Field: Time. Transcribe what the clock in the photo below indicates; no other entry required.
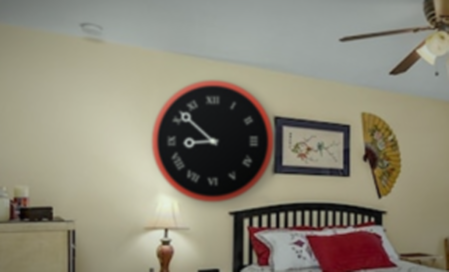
8:52
